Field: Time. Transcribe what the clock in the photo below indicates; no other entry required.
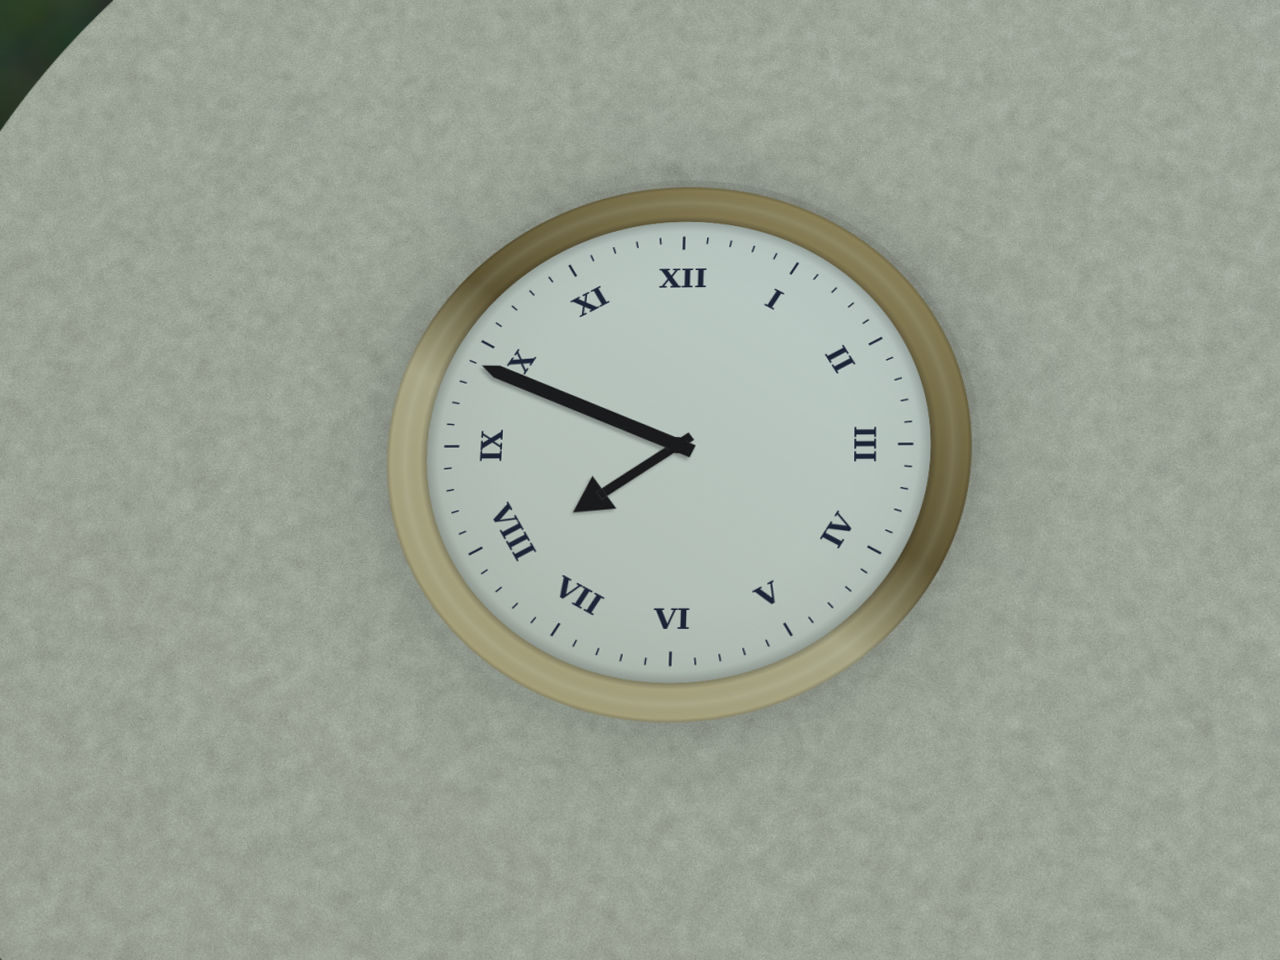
7:49
